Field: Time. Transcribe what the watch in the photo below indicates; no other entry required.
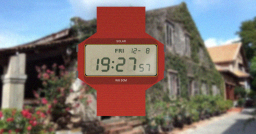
19:27:57
